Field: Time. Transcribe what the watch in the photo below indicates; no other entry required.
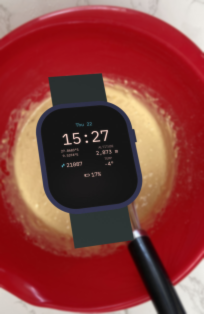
15:27
